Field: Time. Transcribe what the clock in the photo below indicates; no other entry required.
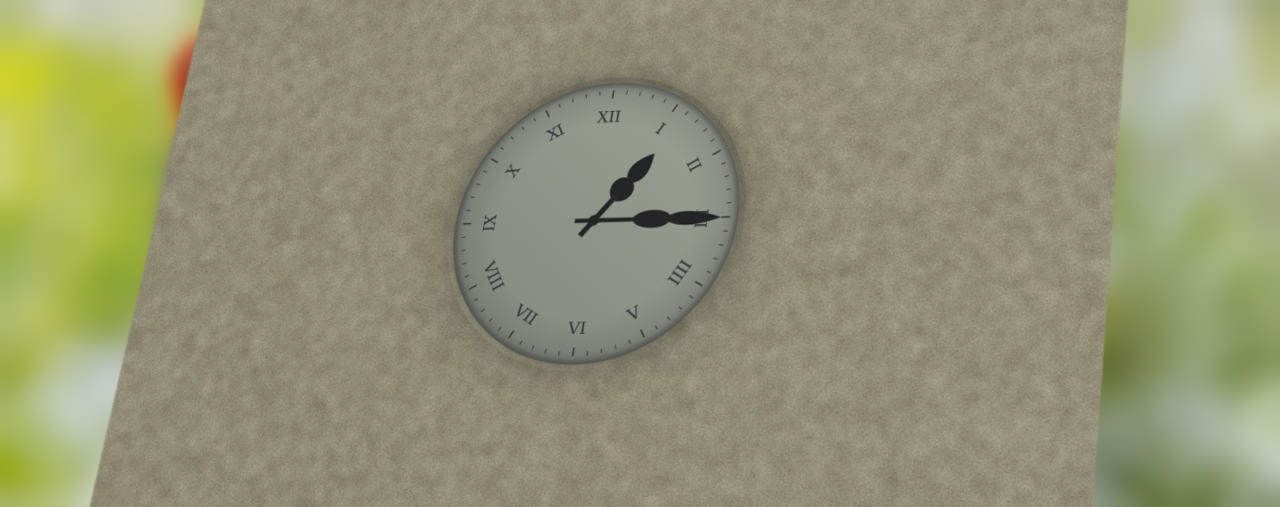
1:15
